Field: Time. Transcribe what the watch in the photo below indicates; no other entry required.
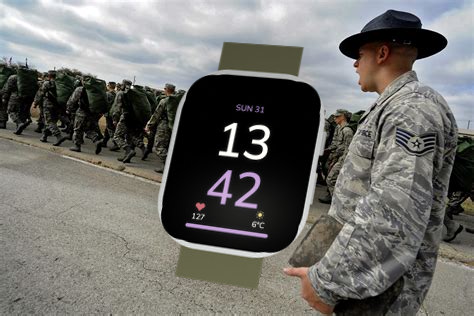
13:42
